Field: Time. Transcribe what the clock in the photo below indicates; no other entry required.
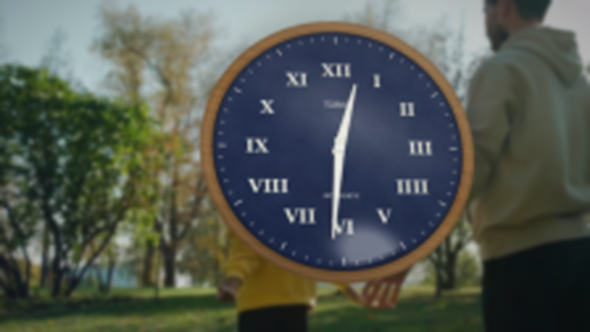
12:31
